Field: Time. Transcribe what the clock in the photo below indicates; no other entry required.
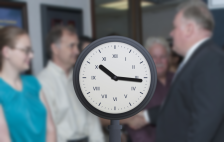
10:16
